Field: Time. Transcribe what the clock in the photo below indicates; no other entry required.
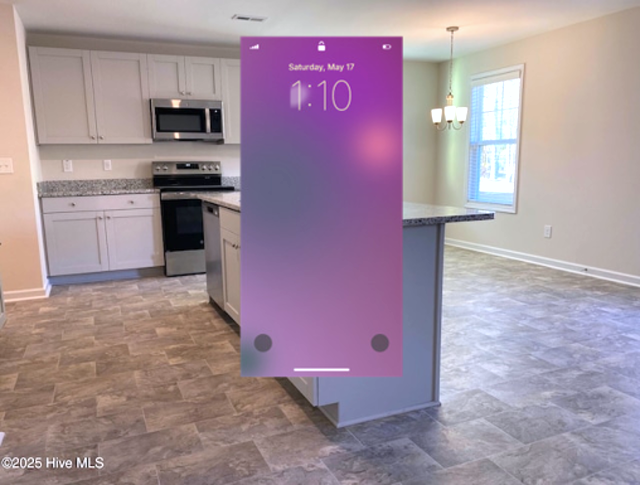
1:10
